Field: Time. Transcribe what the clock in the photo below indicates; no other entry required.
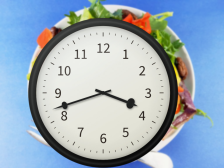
3:42
